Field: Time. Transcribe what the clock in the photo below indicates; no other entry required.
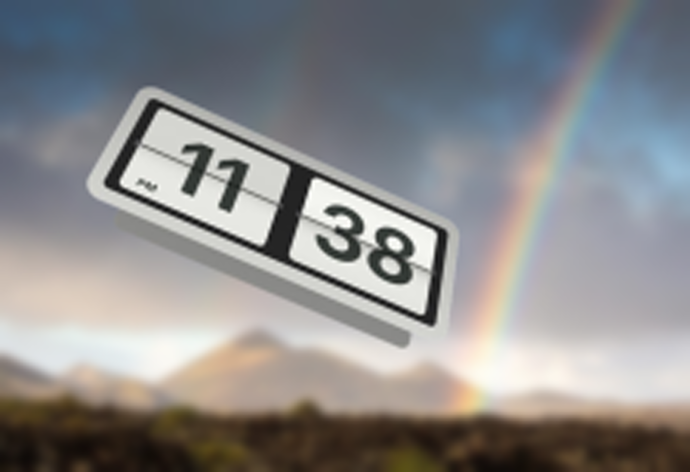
11:38
